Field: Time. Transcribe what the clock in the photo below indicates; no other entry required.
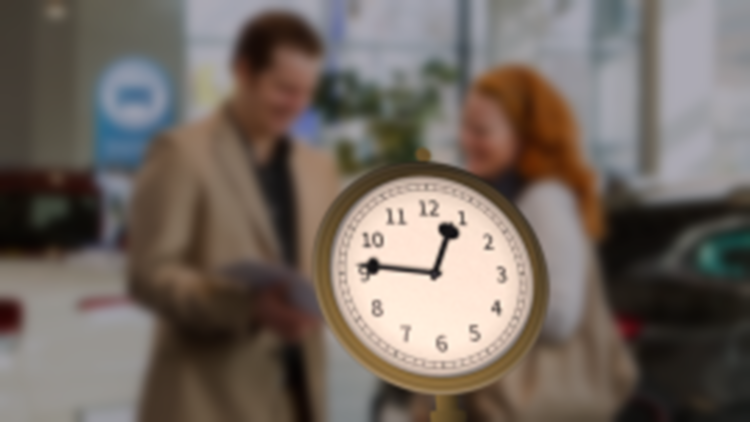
12:46
